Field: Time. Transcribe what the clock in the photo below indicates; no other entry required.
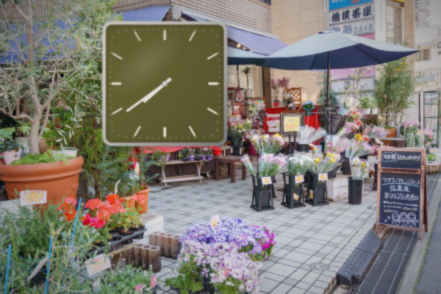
7:39
